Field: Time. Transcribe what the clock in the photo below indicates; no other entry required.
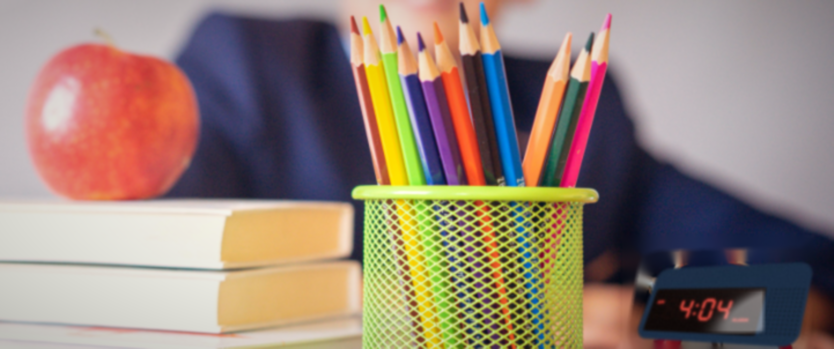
4:04
